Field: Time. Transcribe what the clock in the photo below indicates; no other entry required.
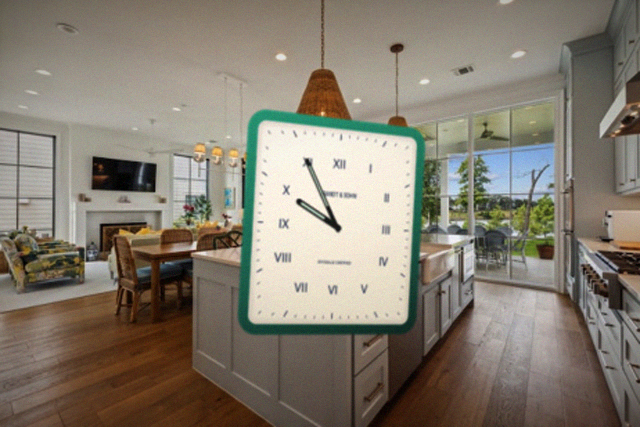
9:55
